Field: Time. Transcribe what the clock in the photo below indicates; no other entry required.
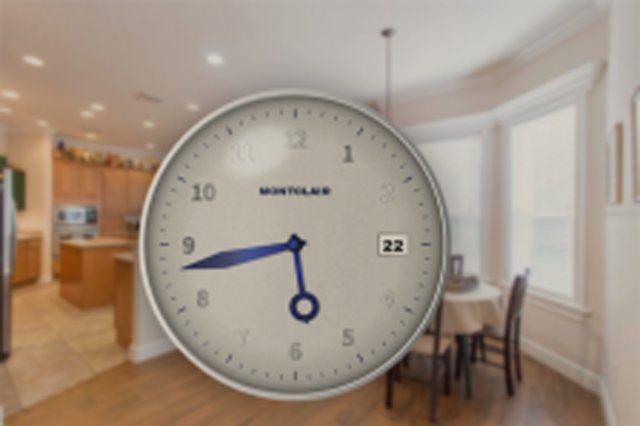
5:43
